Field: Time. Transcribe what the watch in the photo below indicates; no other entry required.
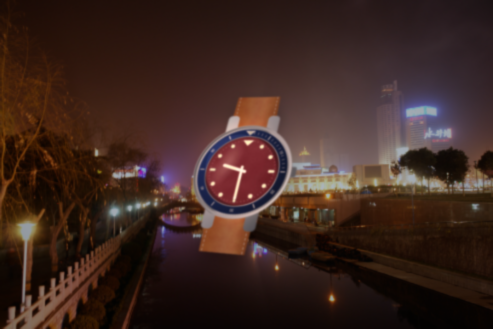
9:30
